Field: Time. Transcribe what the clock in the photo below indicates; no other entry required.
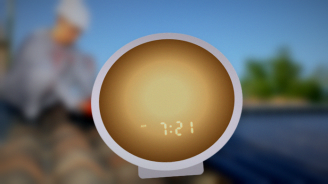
7:21
